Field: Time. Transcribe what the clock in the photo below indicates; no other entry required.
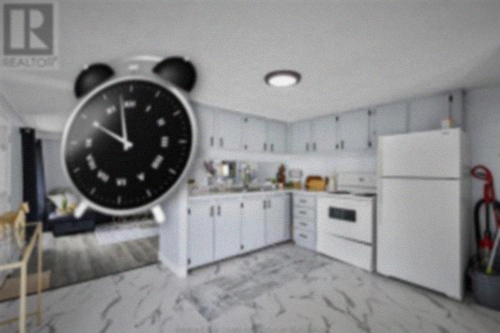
9:58
